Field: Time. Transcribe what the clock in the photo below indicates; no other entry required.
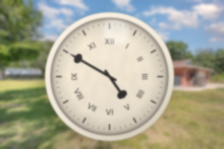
4:50
